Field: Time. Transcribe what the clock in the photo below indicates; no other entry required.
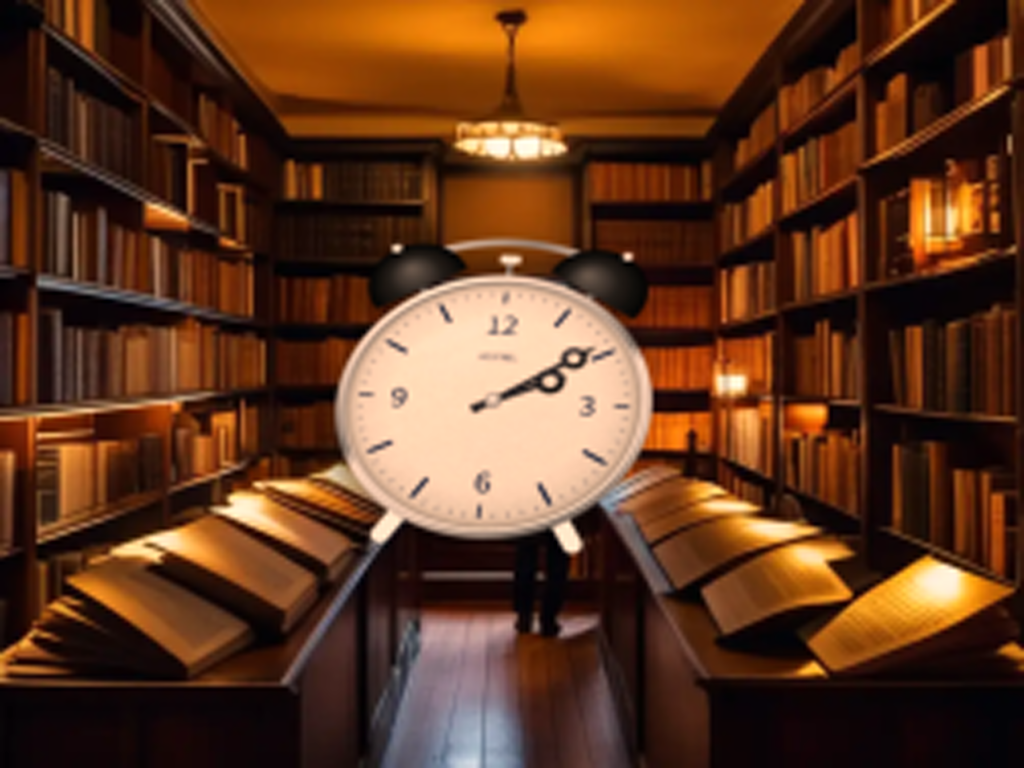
2:09
